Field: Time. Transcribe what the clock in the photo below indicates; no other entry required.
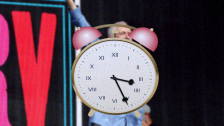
3:26
